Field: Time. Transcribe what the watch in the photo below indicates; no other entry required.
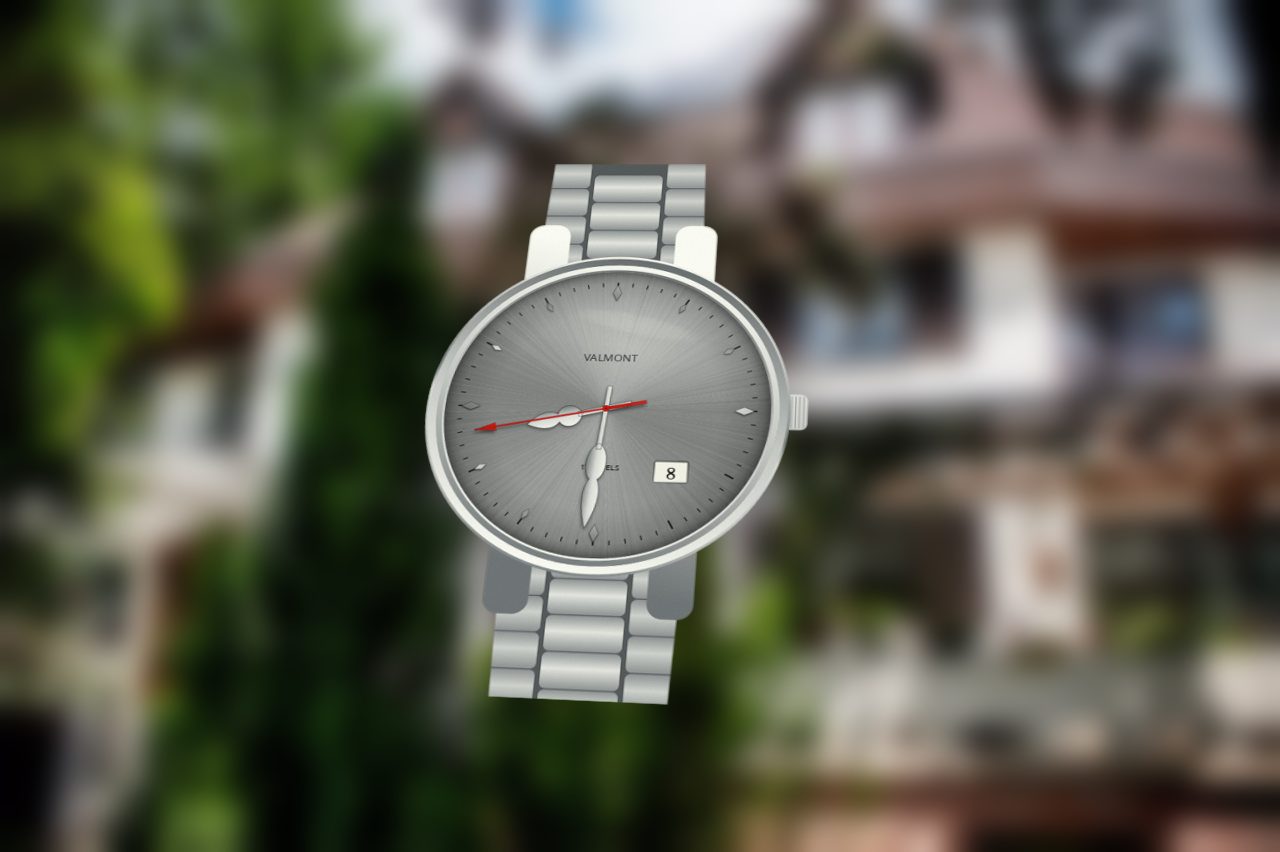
8:30:43
